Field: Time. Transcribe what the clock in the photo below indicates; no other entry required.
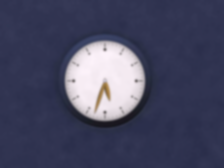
5:33
